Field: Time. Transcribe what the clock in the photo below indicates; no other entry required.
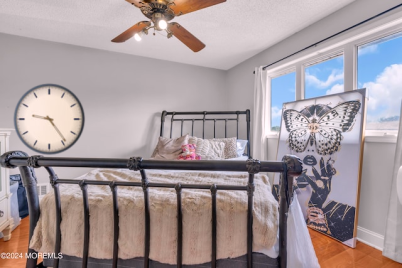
9:24
